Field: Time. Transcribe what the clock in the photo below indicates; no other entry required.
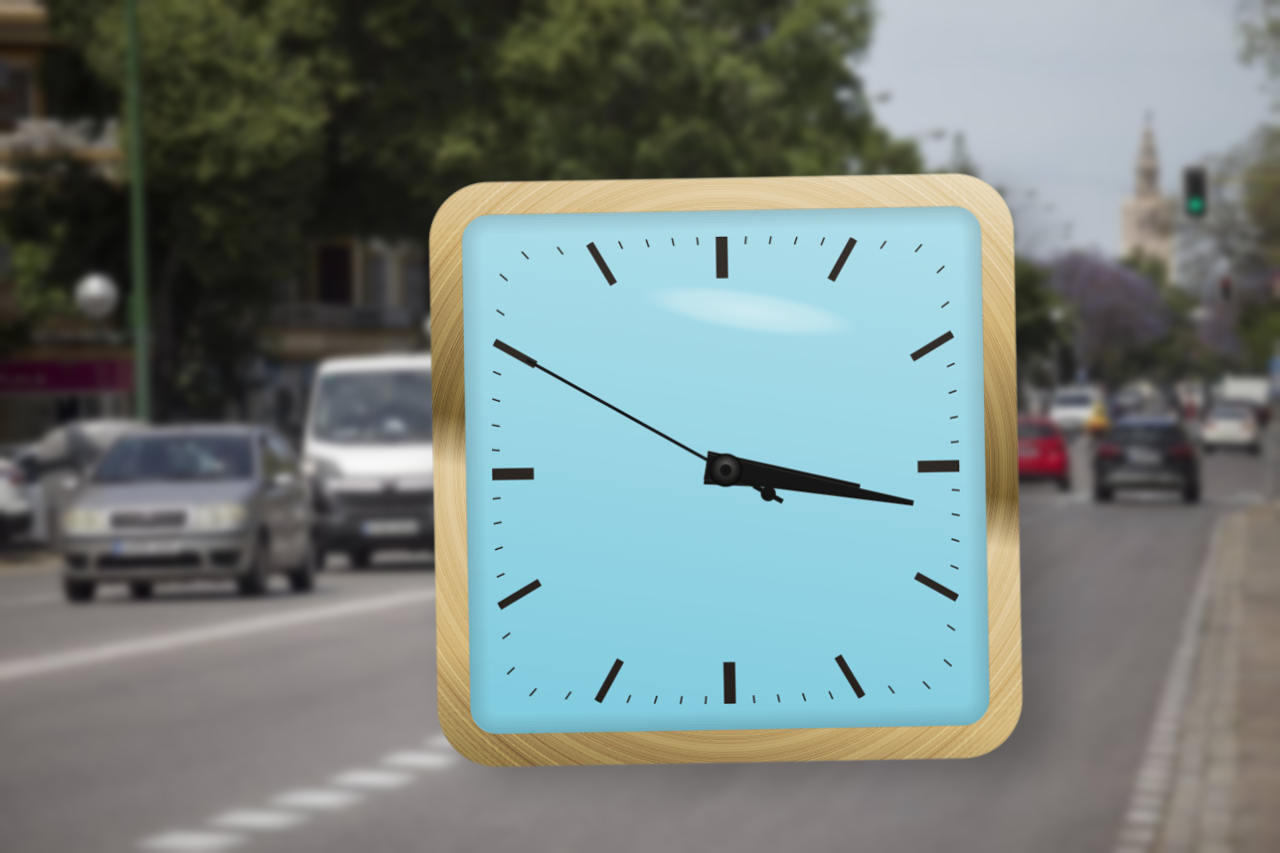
3:16:50
